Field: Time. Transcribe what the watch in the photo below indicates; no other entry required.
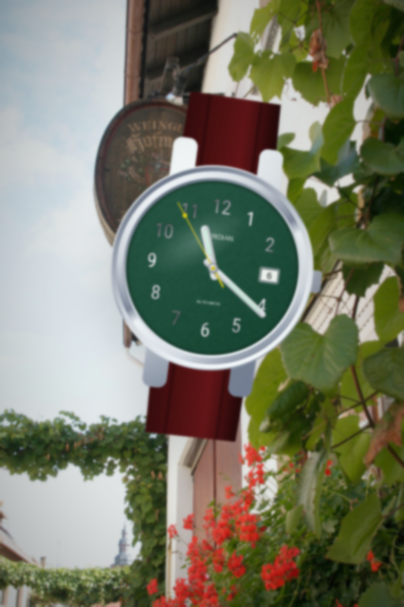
11:20:54
